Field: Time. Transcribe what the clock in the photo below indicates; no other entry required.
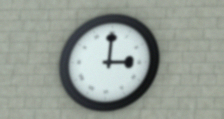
3:00
